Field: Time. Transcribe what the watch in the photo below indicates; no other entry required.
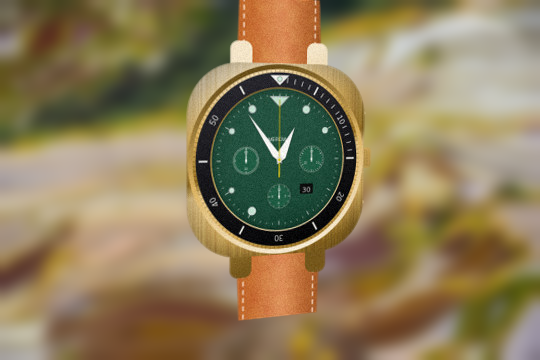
12:54
